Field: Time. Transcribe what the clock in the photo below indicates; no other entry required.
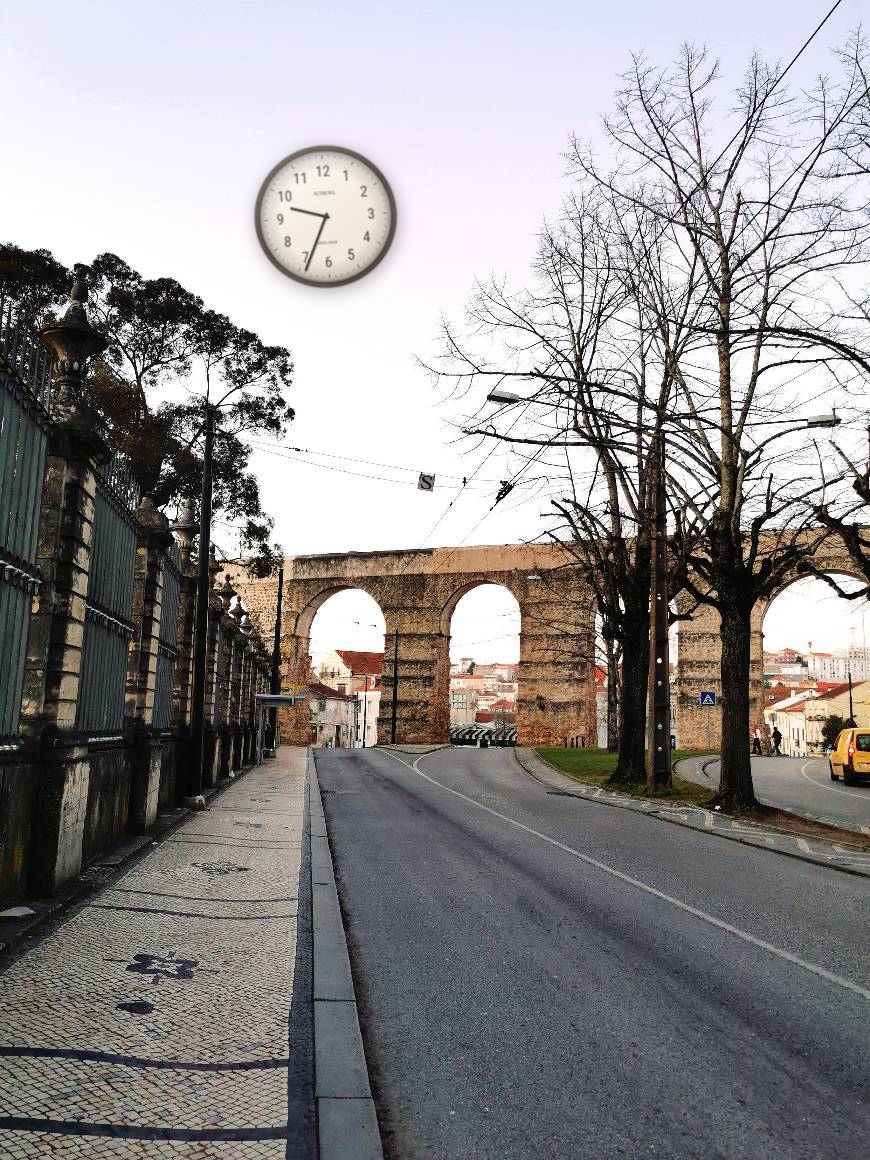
9:34
